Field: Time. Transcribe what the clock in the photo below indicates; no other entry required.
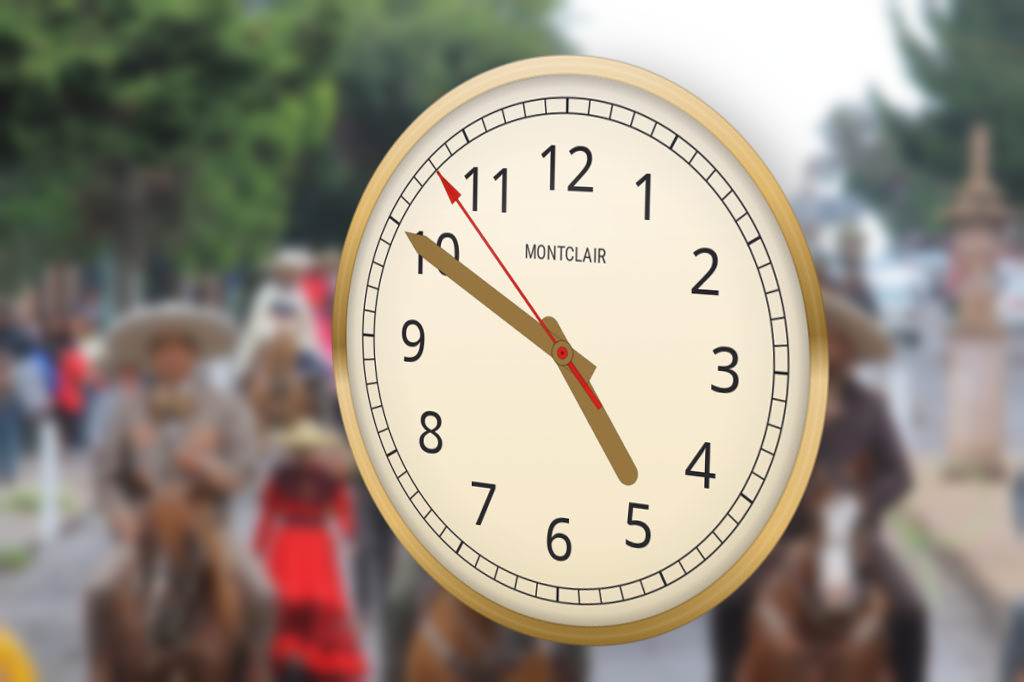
4:49:53
